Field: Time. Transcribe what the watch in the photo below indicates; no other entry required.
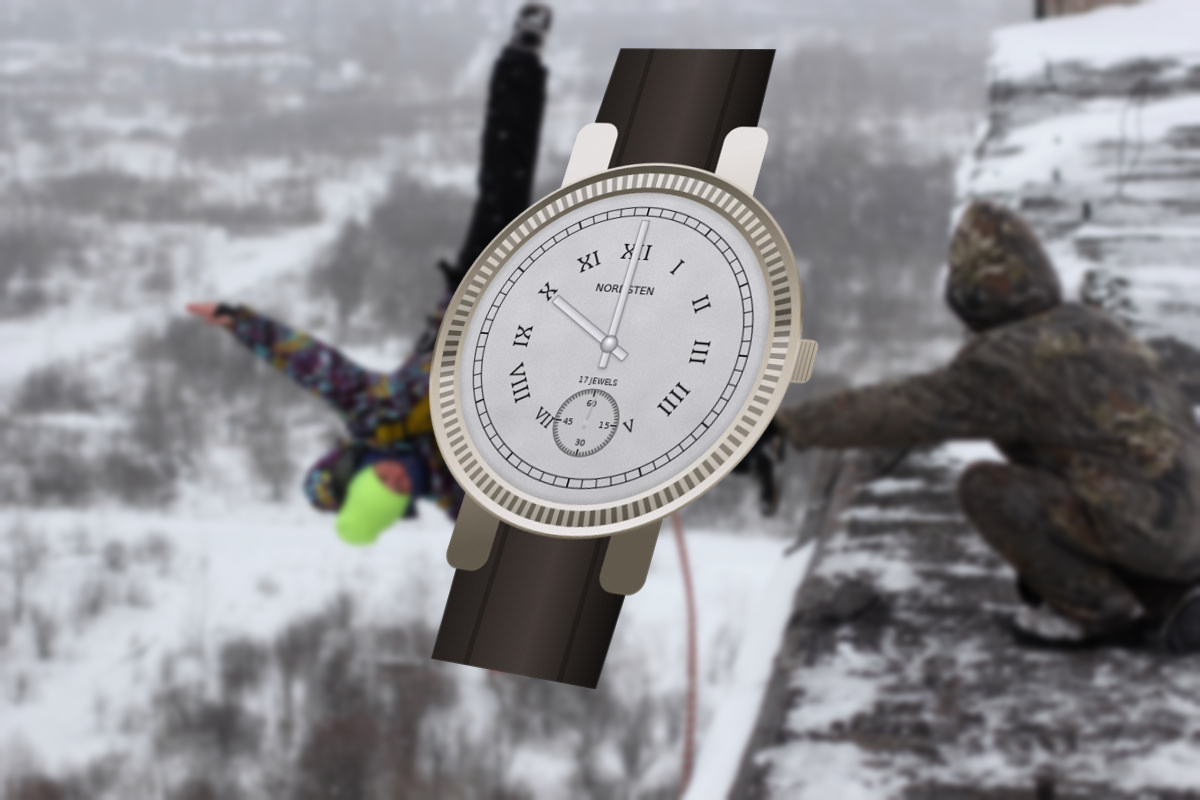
10:00:01
